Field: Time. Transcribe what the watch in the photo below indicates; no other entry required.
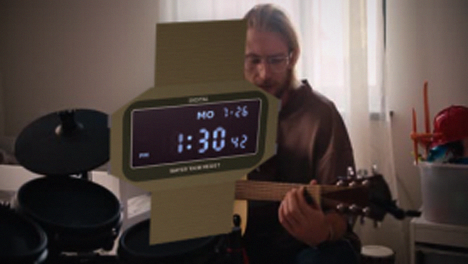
1:30:42
